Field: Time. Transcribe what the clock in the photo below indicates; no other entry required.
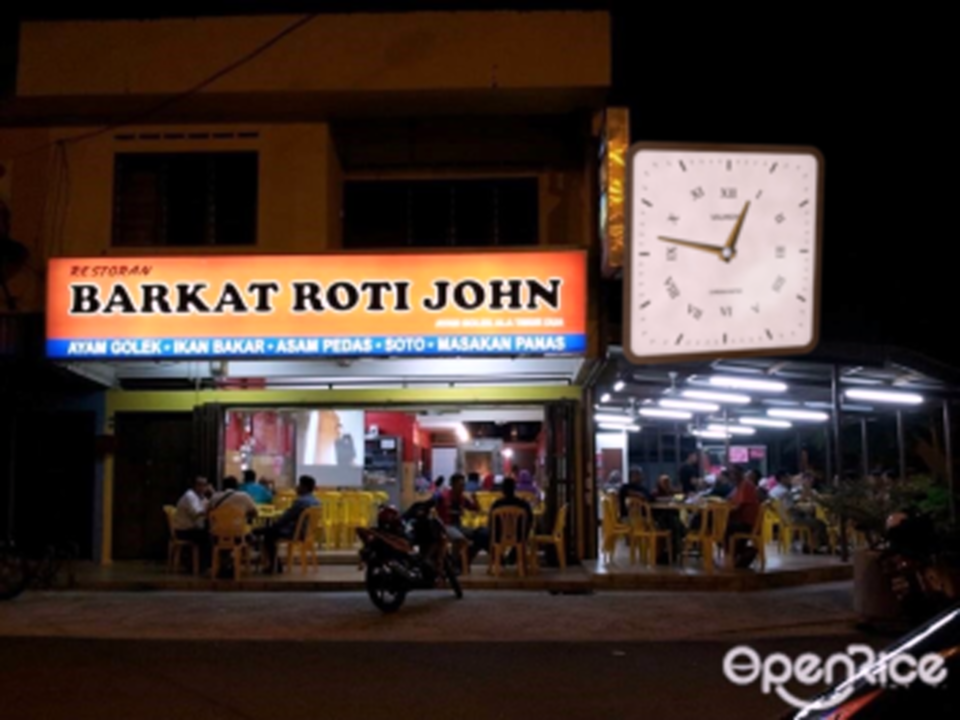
12:47
